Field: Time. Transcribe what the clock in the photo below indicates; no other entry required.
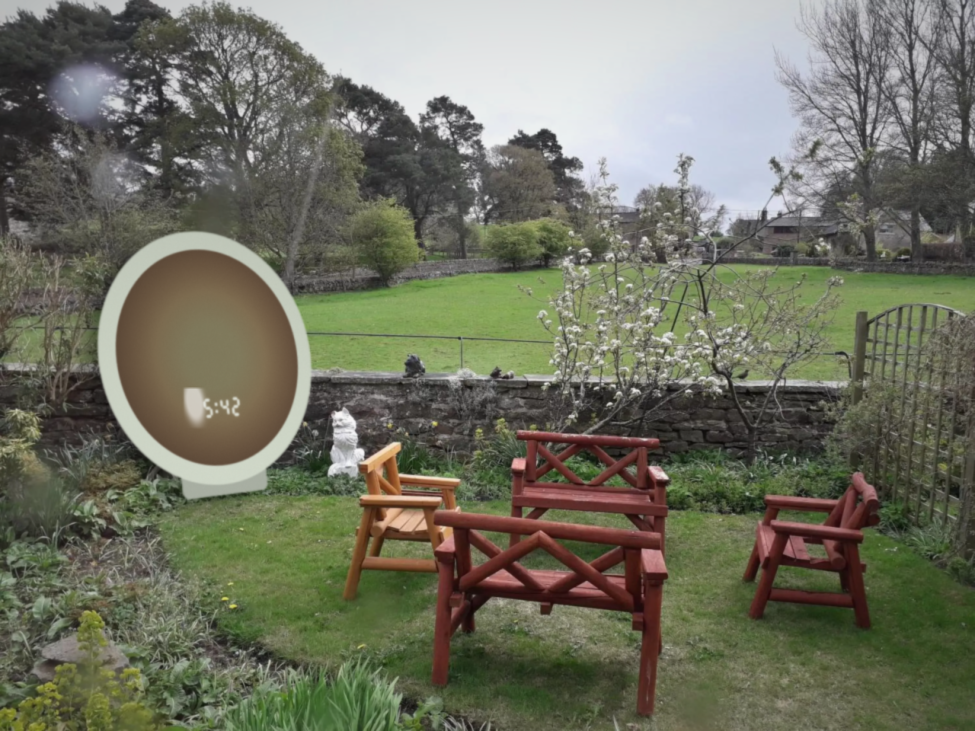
5:42
